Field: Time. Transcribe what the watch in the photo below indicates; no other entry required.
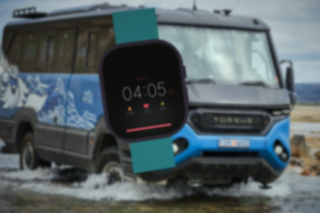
4:05
